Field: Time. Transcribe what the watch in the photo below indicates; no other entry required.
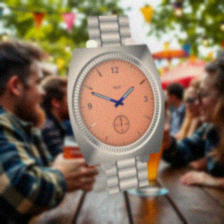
1:49
